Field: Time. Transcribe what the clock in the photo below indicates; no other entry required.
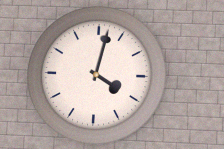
4:02
